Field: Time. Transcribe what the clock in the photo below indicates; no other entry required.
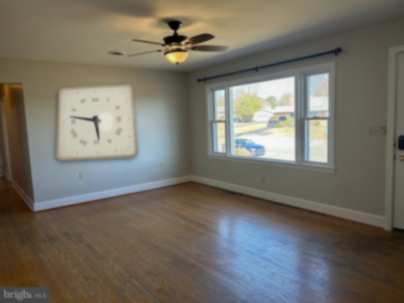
5:47
